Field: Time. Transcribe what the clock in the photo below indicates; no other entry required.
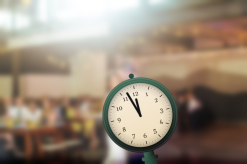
11:57
